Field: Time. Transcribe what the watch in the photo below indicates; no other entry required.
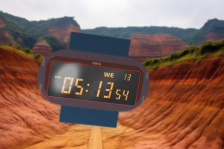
5:13:54
